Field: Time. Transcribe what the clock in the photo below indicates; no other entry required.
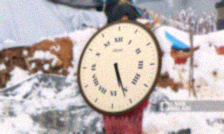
5:26
